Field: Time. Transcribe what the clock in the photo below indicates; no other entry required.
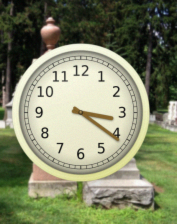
3:21
